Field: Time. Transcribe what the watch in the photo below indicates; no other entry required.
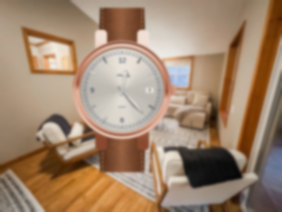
12:23
